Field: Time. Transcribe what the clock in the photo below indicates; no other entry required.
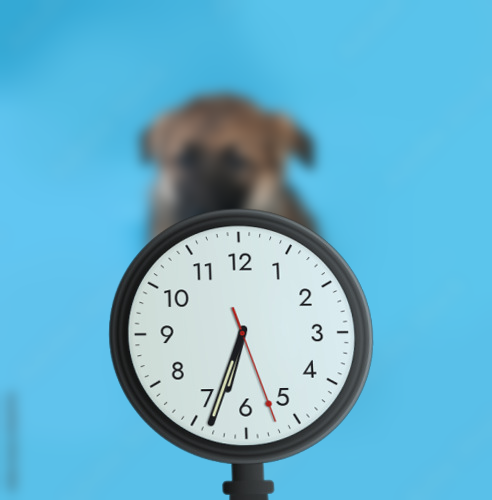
6:33:27
